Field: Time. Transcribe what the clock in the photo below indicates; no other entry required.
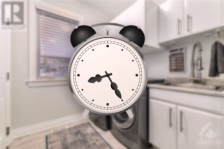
8:25
